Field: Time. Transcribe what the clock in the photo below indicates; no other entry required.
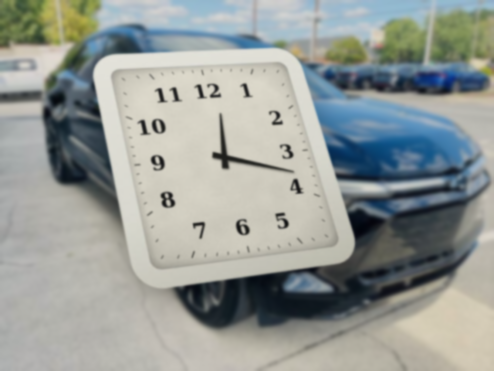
12:18
